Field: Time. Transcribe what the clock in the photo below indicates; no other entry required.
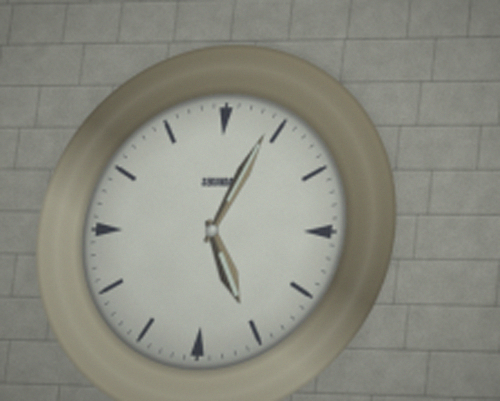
5:04
